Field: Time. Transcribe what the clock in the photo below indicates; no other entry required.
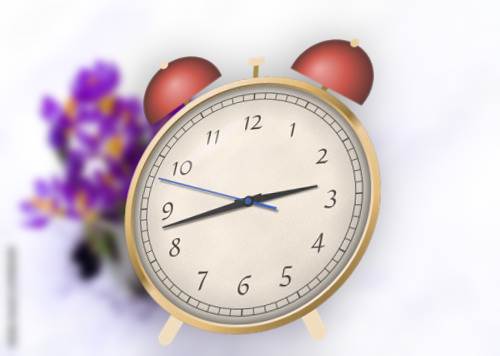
2:42:48
